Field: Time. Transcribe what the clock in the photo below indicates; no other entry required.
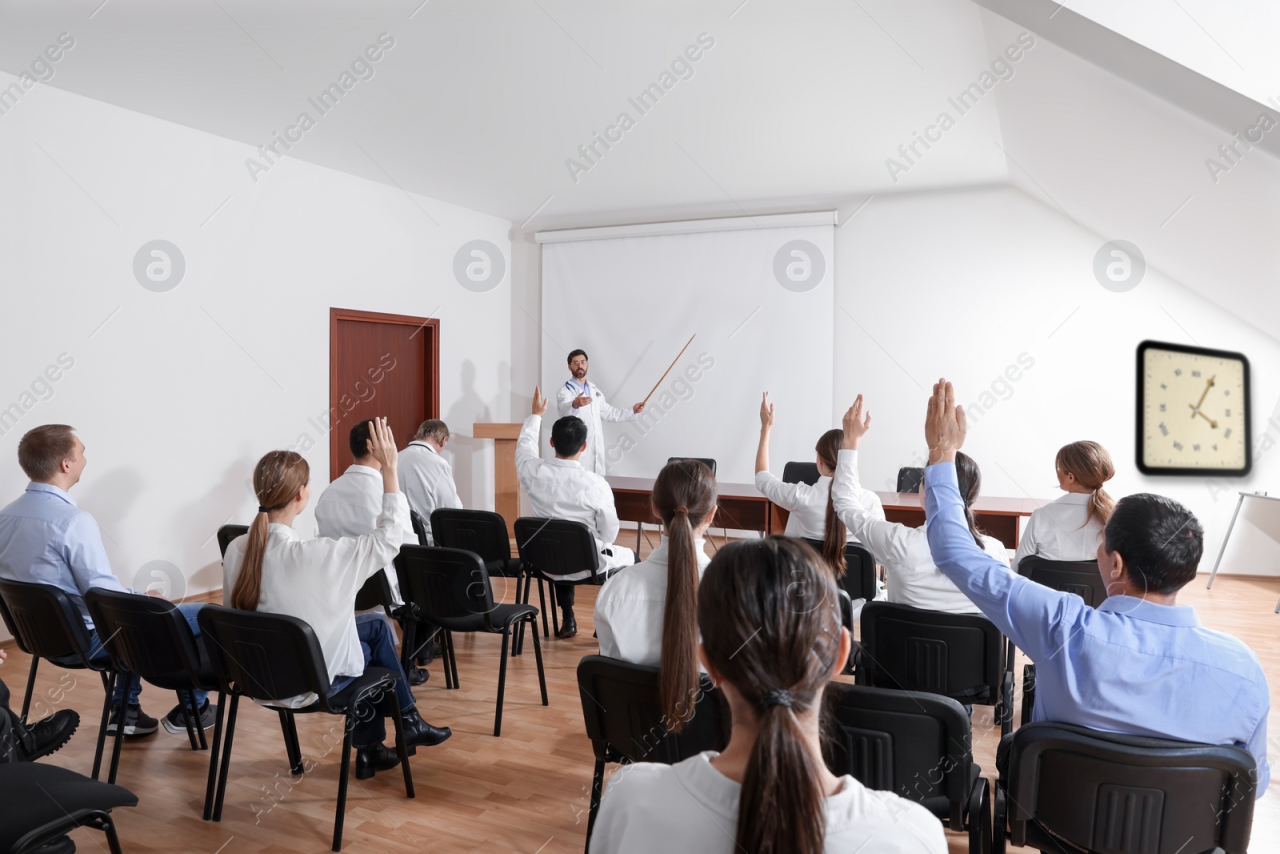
4:05
